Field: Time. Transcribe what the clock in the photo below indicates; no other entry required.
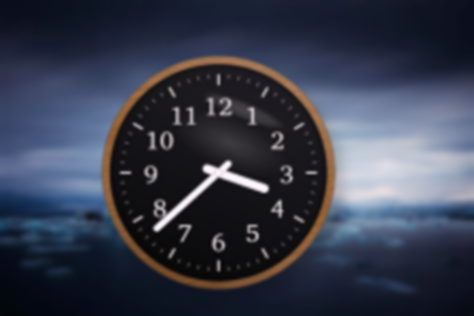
3:38
